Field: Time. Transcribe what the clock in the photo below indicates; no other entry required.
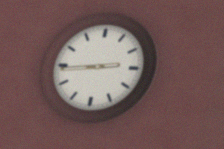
2:44
